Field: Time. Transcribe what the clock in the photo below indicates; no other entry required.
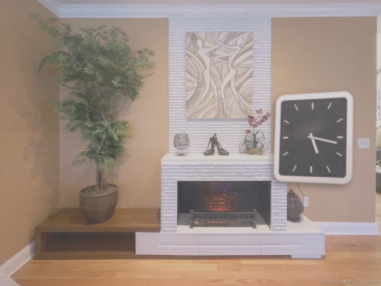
5:17
